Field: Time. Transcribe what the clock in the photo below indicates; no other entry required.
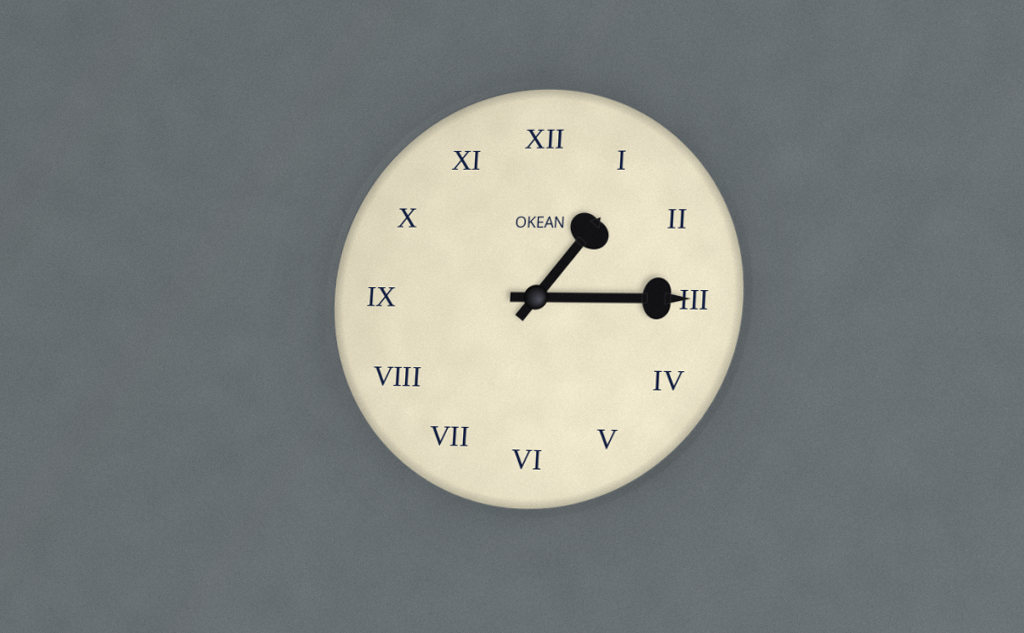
1:15
